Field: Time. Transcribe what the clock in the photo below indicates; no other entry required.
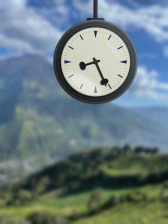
8:26
